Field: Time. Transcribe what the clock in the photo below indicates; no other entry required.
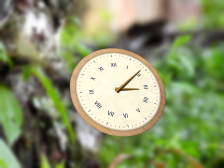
3:09
